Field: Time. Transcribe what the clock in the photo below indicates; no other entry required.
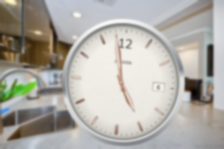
4:58
